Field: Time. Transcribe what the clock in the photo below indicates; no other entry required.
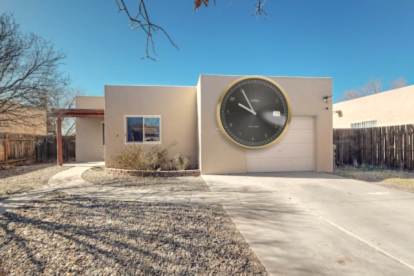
9:55
